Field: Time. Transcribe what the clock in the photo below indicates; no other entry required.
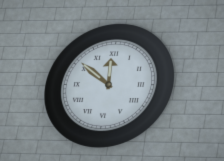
11:51
